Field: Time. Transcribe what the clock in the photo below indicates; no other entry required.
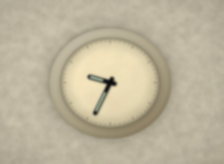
9:34
